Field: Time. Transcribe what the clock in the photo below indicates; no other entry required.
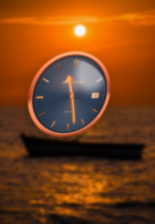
11:28
